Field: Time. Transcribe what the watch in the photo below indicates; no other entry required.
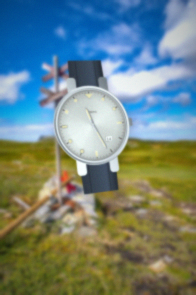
11:26
